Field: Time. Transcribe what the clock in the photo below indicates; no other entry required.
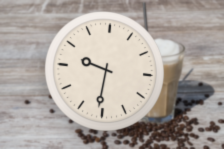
9:31
